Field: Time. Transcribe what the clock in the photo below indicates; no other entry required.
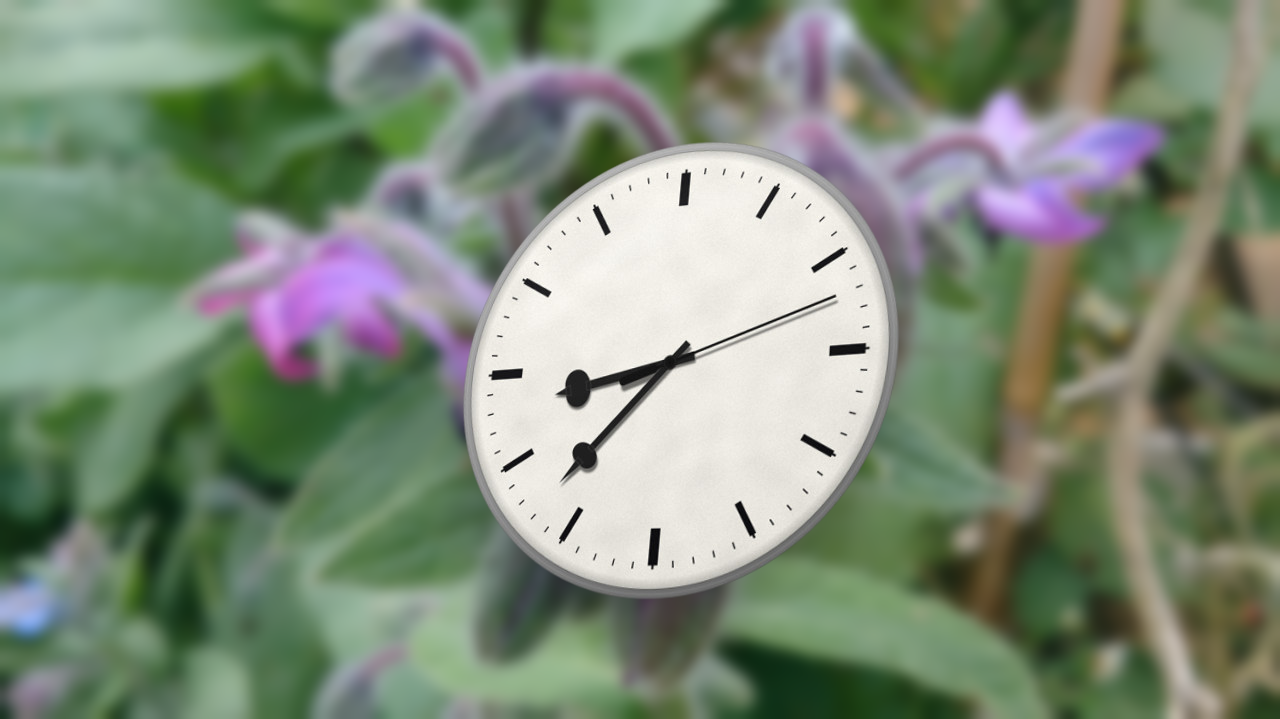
8:37:12
